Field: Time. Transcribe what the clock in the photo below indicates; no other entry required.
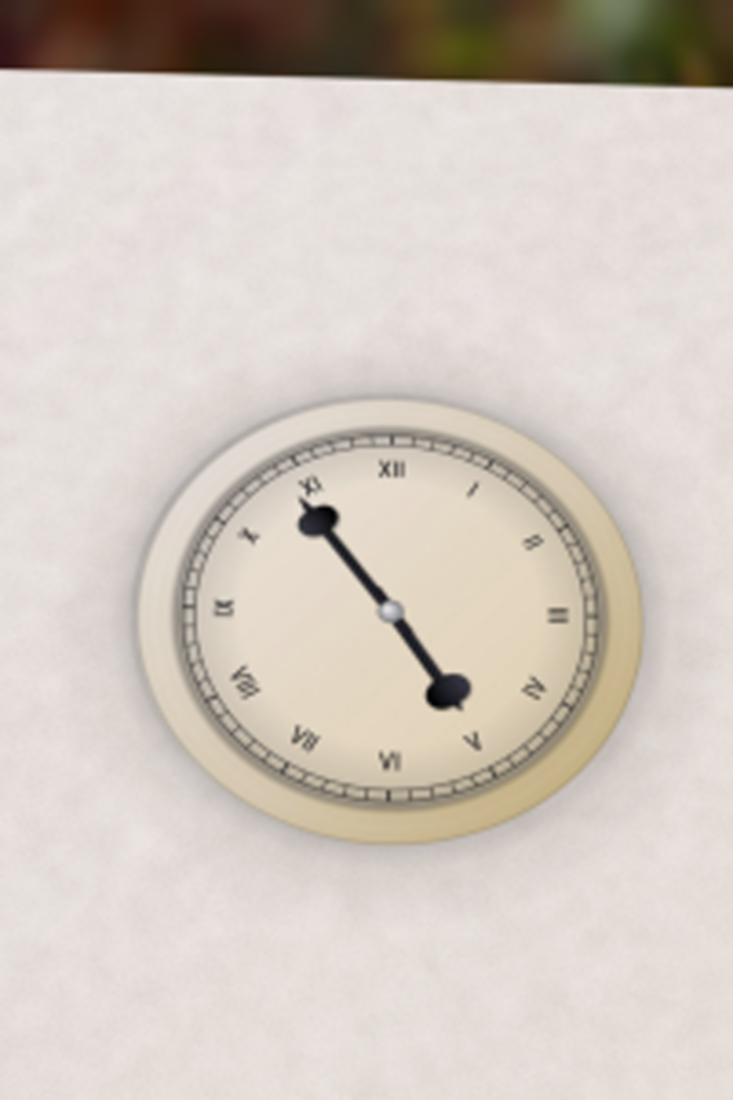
4:54
